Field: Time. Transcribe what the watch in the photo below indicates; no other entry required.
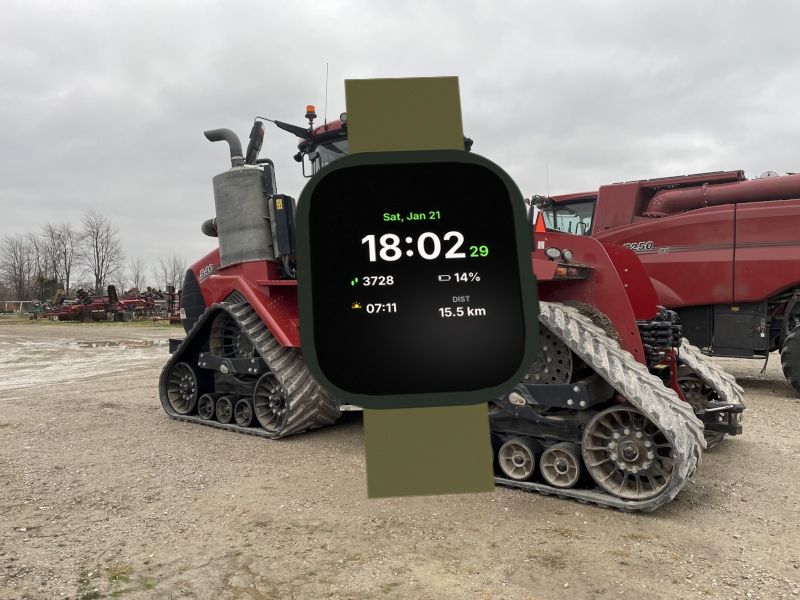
18:02:29
